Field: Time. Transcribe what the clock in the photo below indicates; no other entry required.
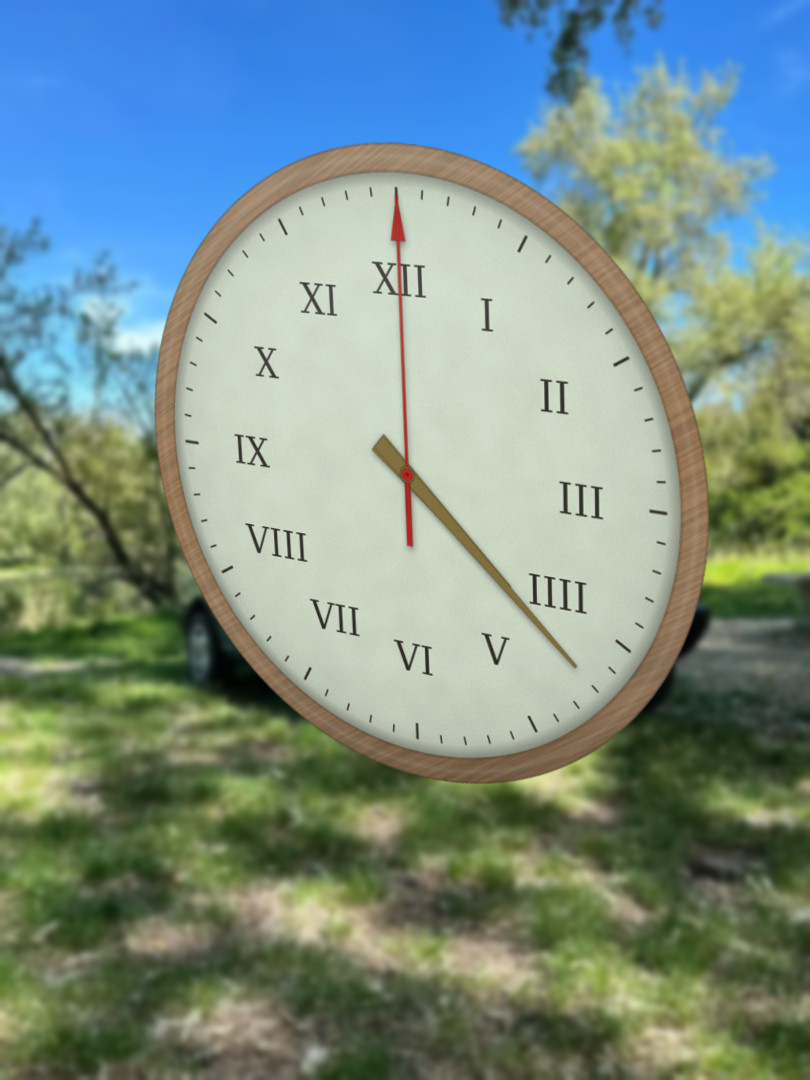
4:22:00
